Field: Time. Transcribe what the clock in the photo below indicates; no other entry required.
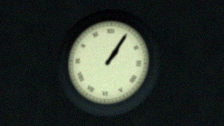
1:05
